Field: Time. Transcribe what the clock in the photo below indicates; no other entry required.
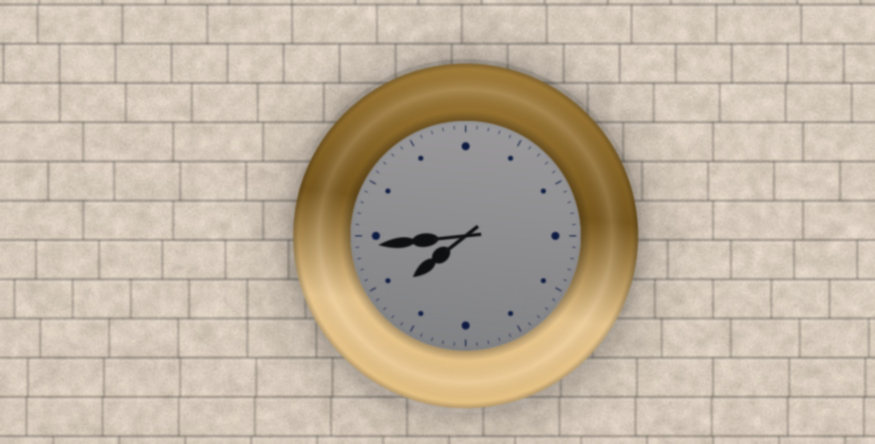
7:44
